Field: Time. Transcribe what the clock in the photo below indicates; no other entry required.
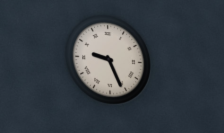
9:26
